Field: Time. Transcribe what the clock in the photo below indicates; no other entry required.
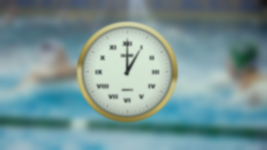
1:00
